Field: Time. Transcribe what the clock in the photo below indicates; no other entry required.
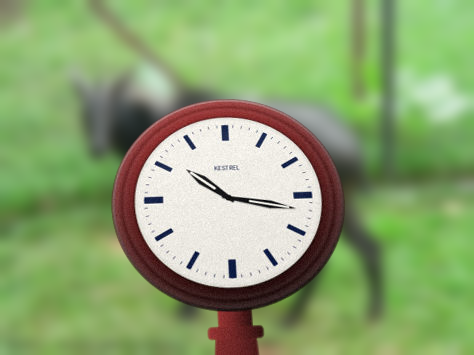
10:17
